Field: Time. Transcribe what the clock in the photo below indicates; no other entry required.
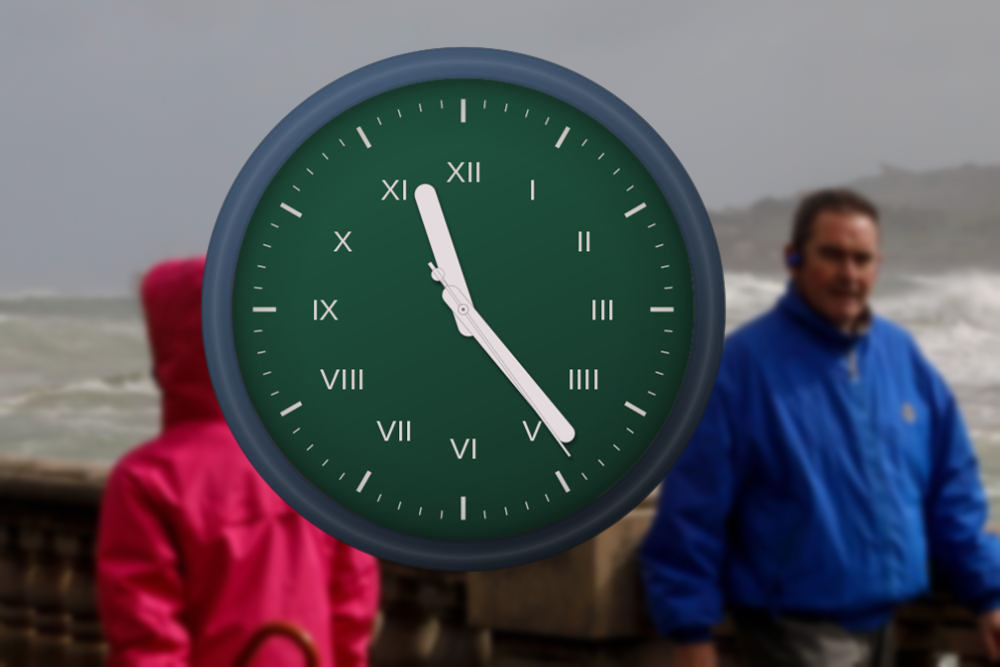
11:23:24
